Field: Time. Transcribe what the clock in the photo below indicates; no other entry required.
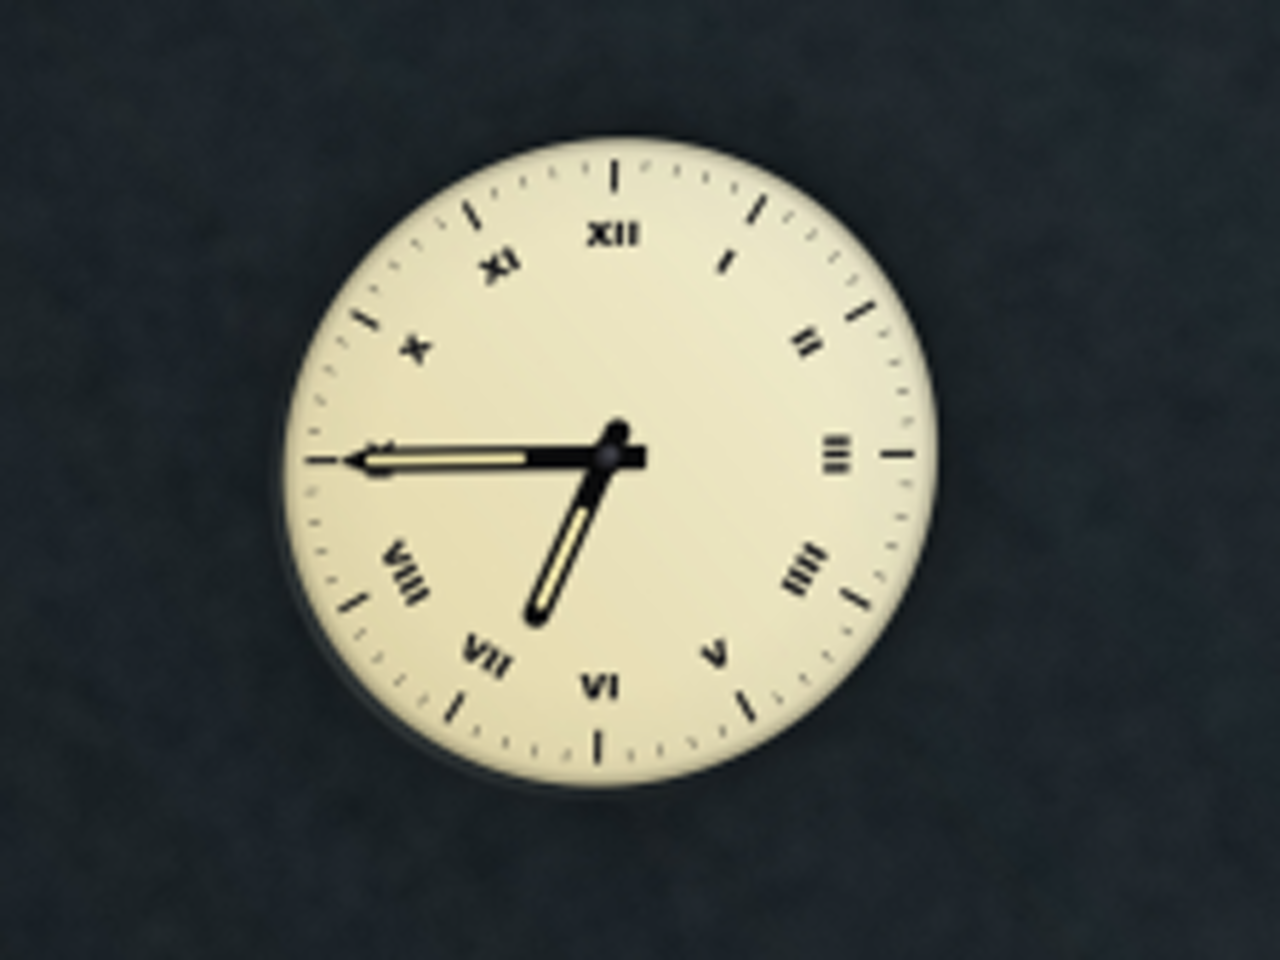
6:45
